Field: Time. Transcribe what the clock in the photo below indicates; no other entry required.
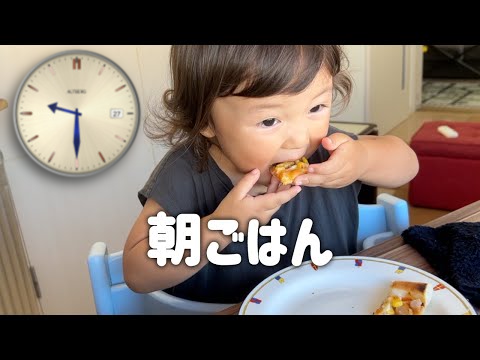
9:30
